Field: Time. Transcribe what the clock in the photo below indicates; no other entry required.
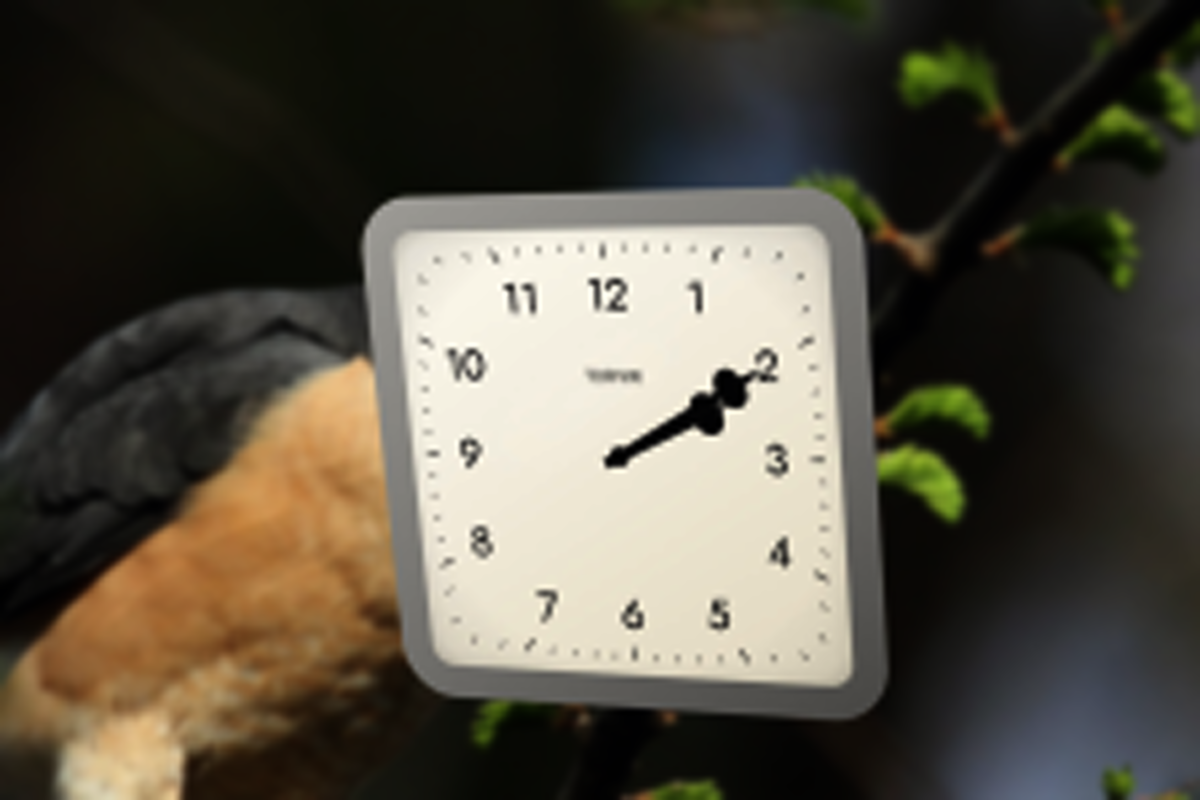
2:10
